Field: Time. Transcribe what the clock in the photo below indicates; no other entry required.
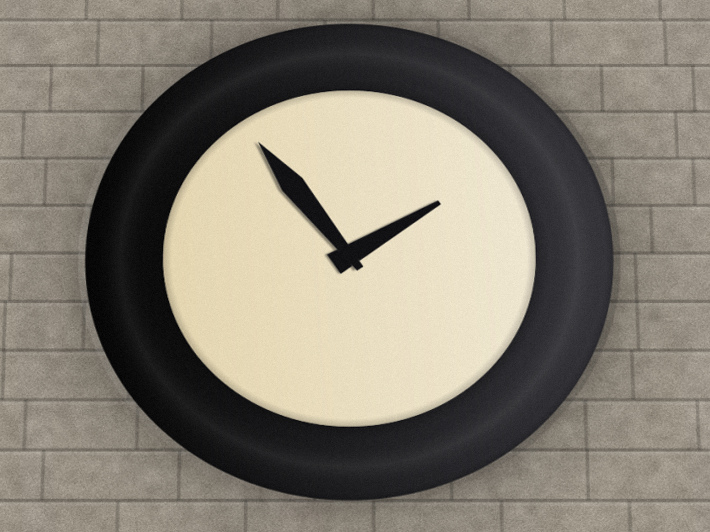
1:54
